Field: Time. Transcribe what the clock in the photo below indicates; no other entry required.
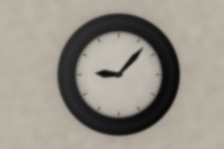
9:07
